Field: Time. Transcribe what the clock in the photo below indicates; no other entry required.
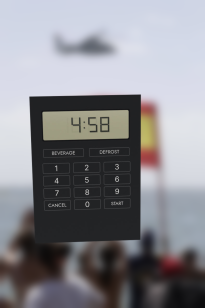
4:58
